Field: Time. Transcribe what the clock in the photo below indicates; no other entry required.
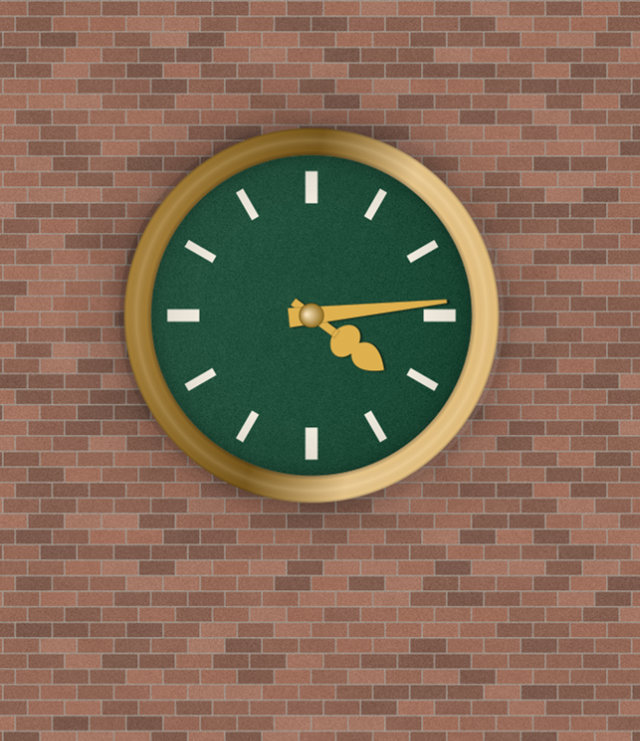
4:14
